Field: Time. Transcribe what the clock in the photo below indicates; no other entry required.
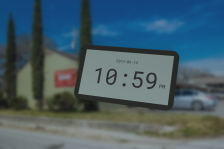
10:59
